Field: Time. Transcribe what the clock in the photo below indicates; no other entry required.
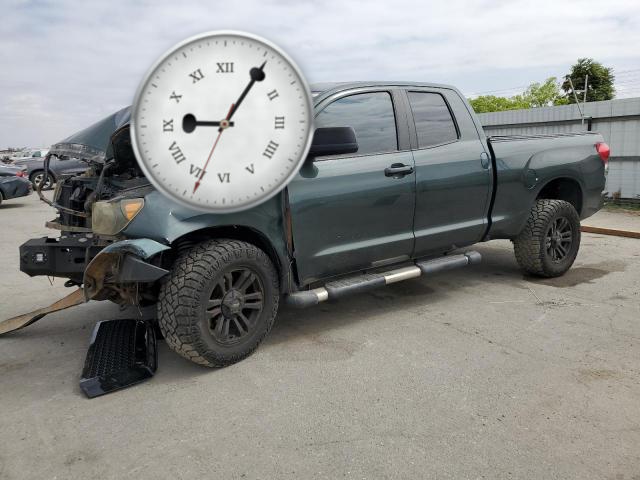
9:05:34
